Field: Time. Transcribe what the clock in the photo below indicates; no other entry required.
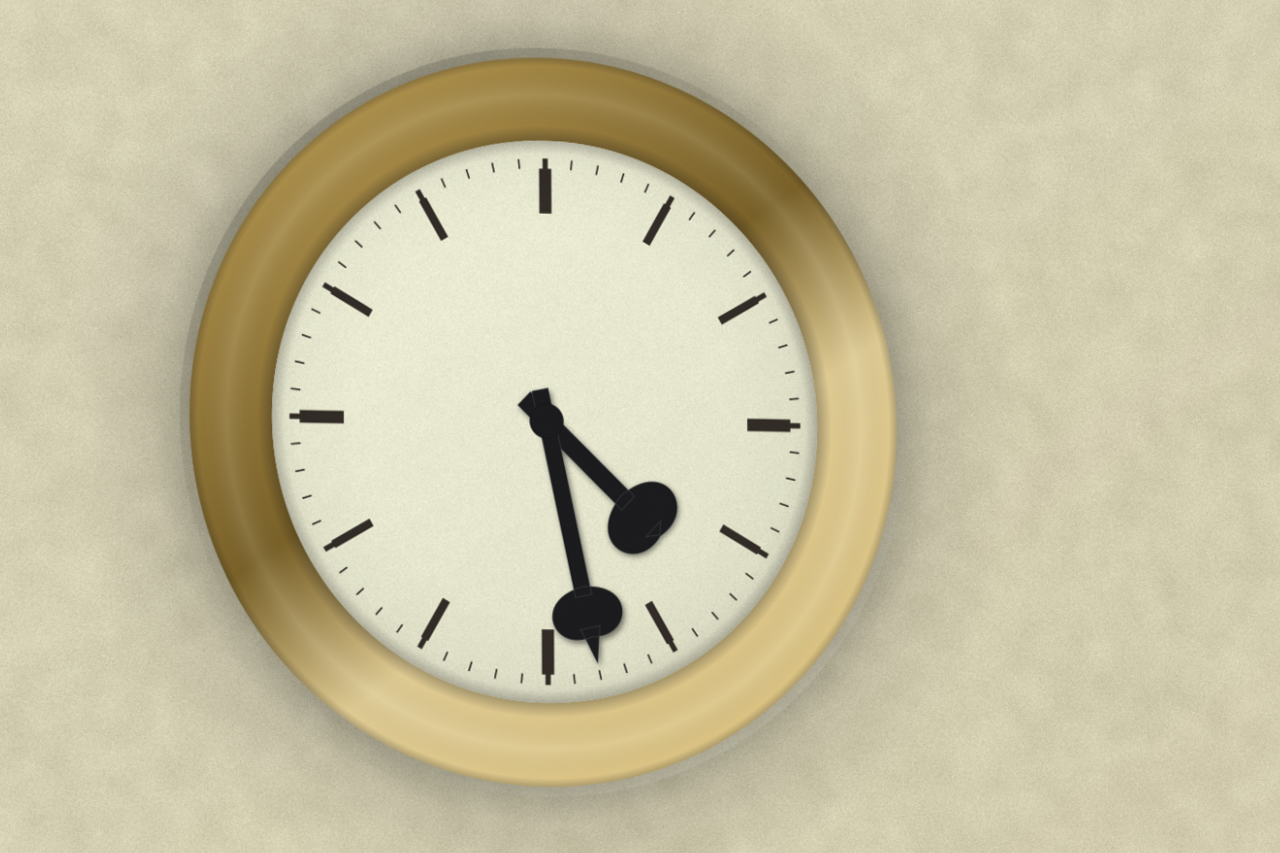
4:28
